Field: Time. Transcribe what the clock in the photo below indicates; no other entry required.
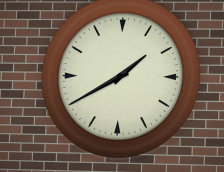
1:40
